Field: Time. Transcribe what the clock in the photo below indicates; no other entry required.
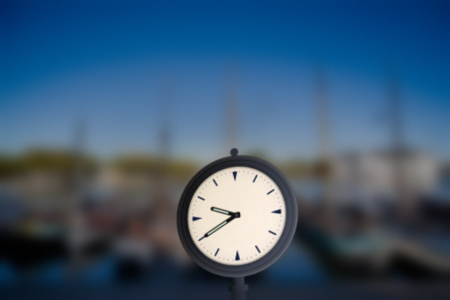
9:40
